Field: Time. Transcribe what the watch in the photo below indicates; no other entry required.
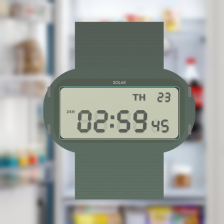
2:59:45
